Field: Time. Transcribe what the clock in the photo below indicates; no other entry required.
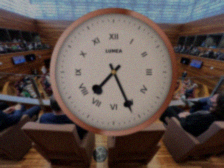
7:26
